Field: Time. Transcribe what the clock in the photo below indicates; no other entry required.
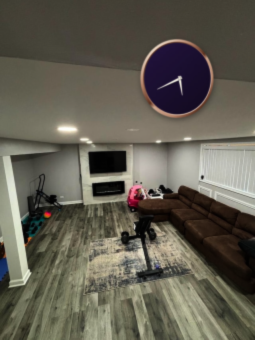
5:41
